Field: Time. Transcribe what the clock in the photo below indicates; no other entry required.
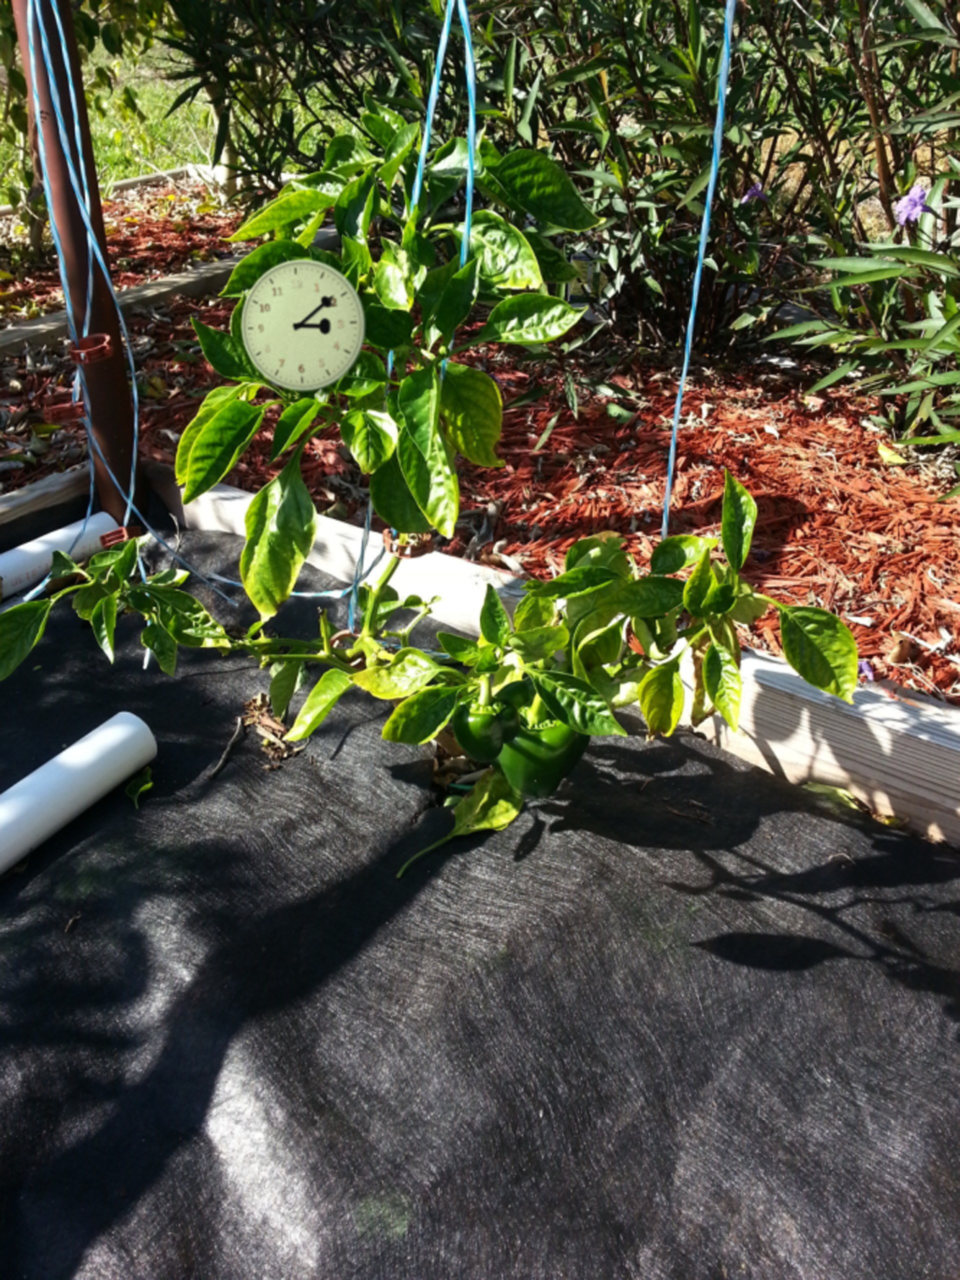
3:09
